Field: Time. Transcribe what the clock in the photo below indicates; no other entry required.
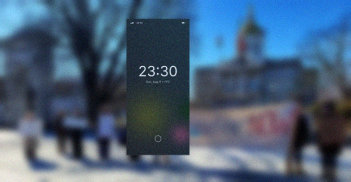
23:30
